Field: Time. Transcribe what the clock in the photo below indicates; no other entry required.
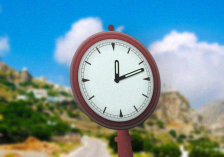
12:12
